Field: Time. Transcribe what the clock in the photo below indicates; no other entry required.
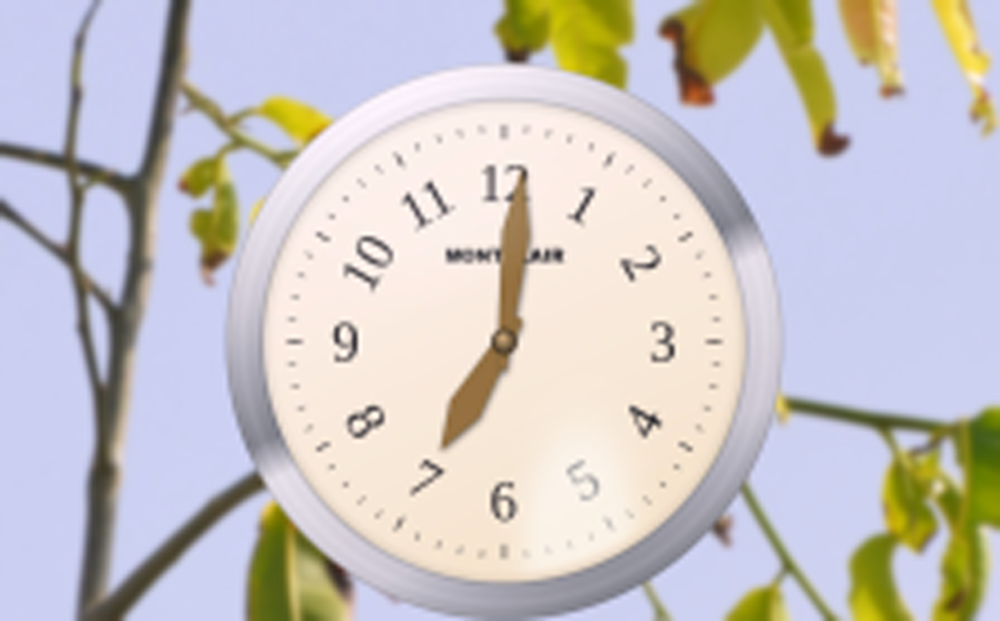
7:01
